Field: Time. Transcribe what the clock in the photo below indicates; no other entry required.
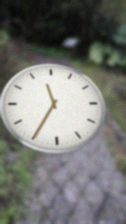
11:35
